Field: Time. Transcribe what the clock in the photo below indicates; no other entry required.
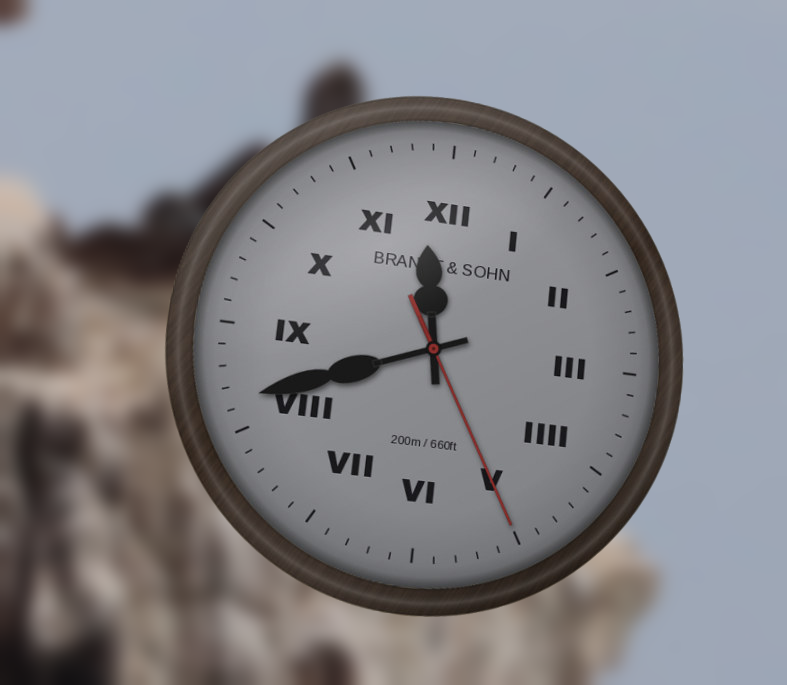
11:41:25
